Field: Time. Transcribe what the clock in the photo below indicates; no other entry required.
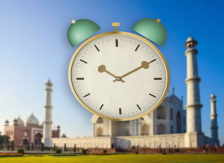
10:10
